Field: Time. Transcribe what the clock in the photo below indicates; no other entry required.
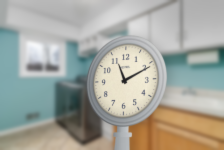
11:11
